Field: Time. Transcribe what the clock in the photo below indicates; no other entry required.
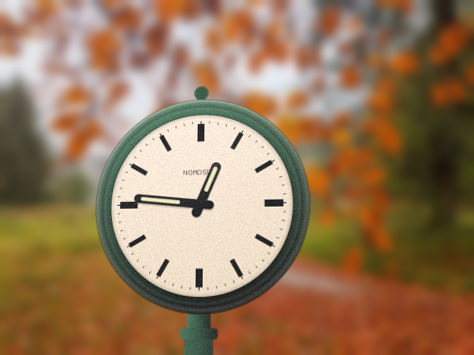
12:46
